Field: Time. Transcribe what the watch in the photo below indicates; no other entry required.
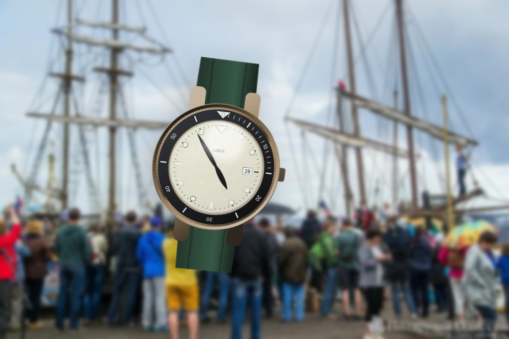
4:54
